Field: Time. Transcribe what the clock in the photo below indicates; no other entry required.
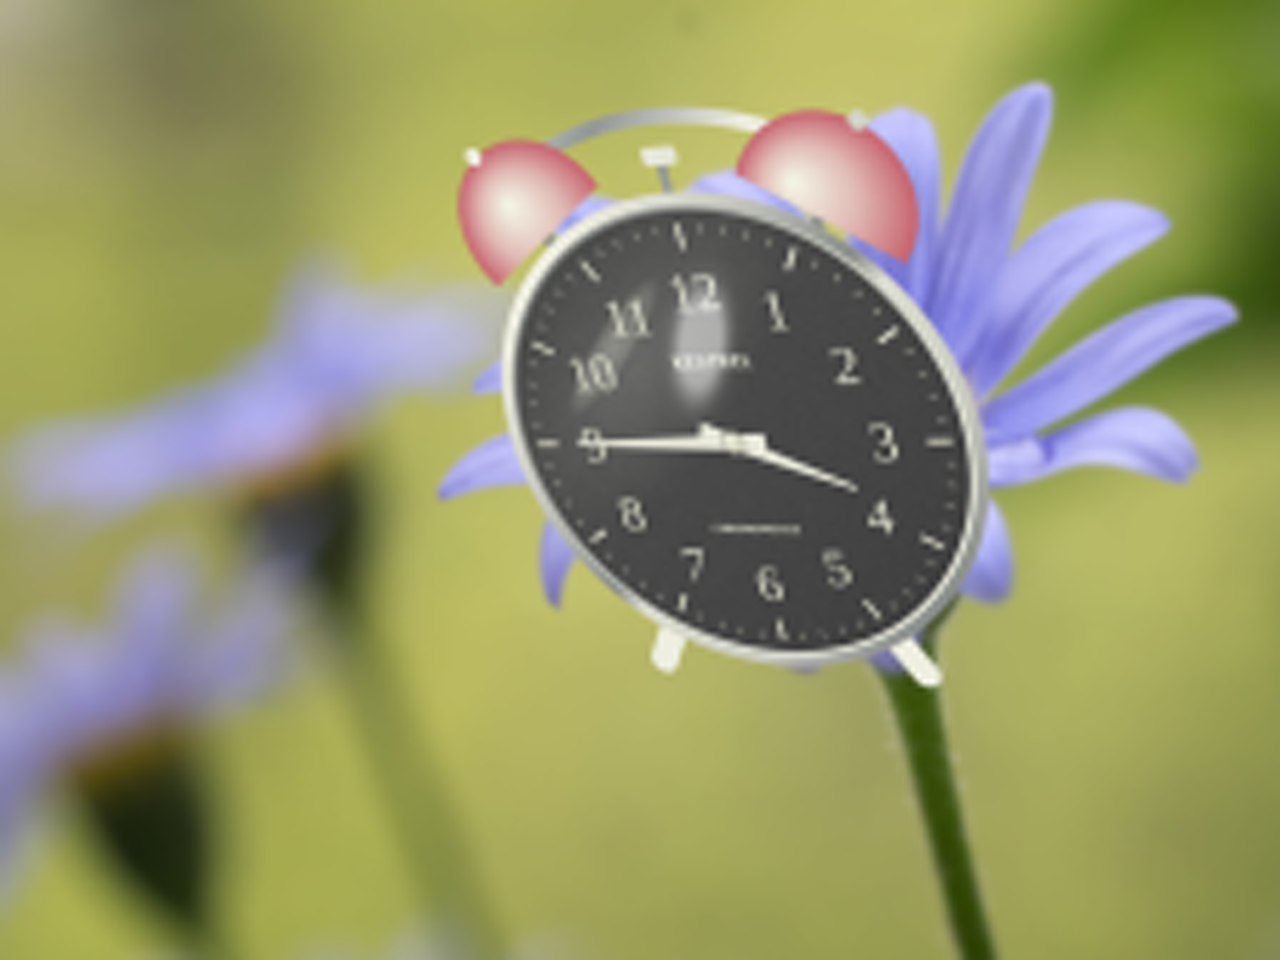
3:45
